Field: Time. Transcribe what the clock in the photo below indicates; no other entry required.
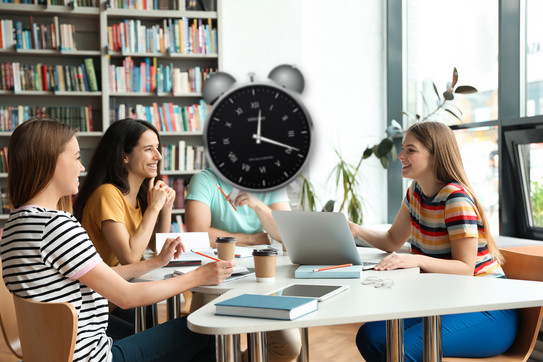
12:19
